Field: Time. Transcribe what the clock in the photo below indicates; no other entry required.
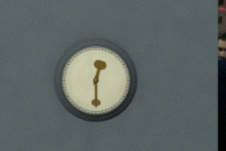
12:30
